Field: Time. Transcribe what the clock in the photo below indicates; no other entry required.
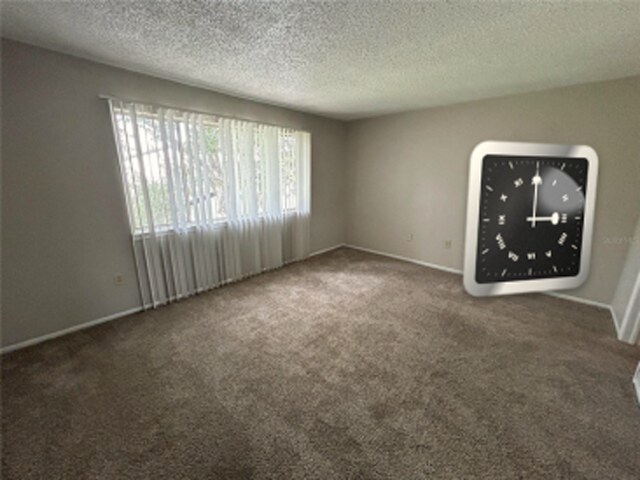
3:00
